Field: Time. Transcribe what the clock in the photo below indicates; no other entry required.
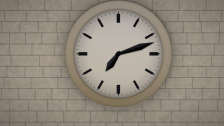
7:12
